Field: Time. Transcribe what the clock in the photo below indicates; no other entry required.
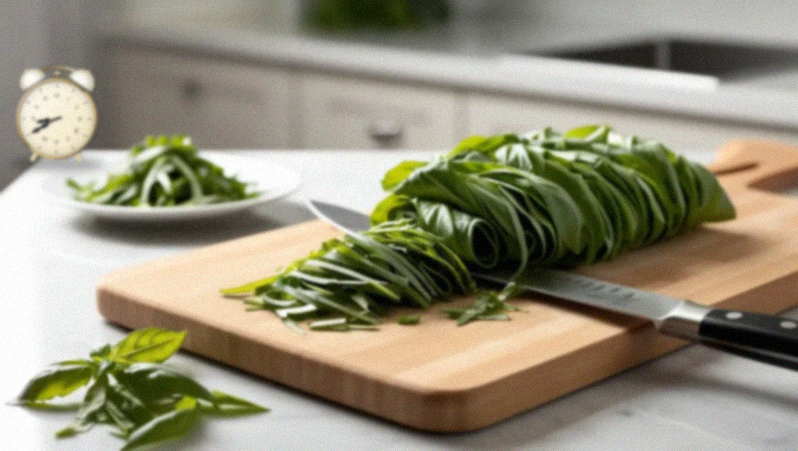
8:40
